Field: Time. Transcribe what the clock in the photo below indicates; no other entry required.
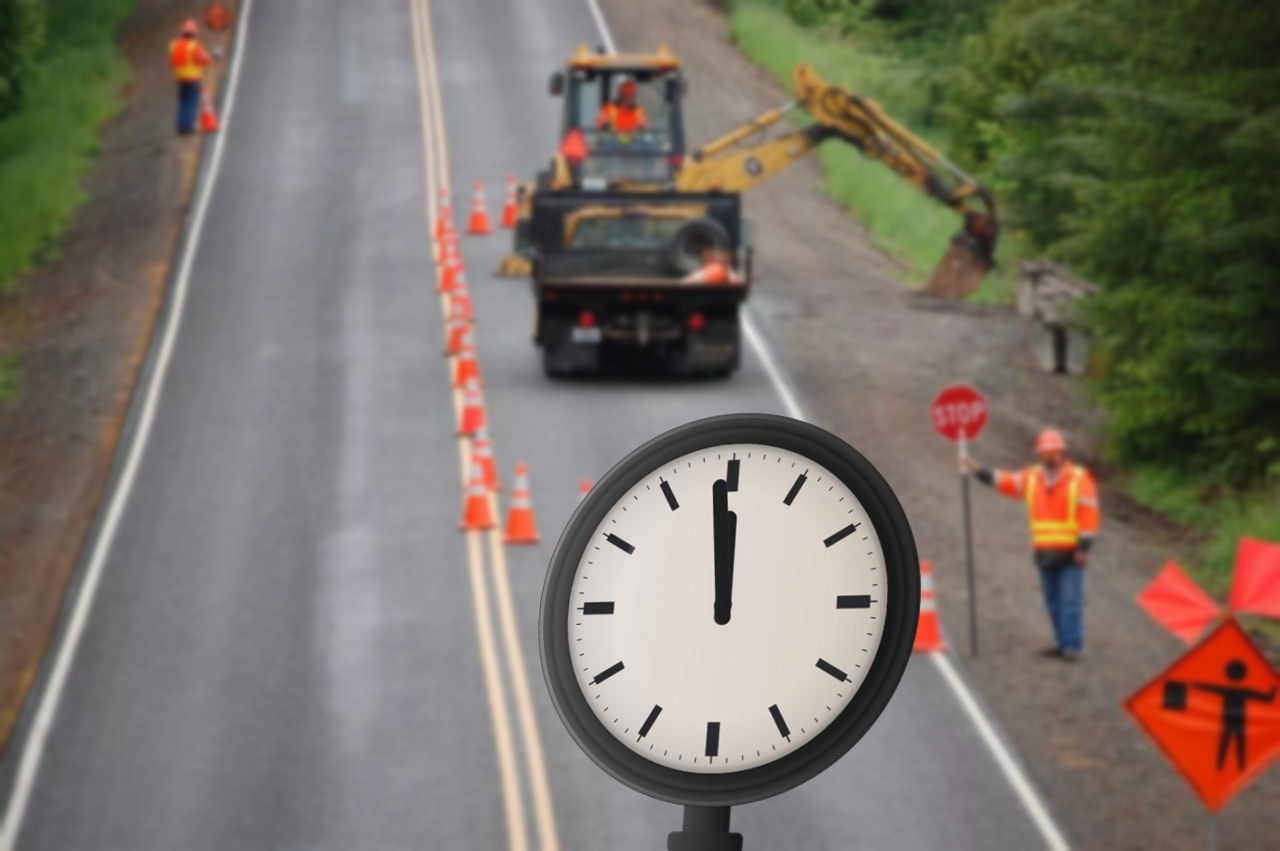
11:59
